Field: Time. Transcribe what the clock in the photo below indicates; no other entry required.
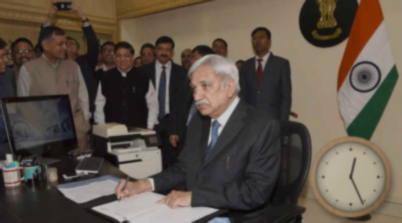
12:26
